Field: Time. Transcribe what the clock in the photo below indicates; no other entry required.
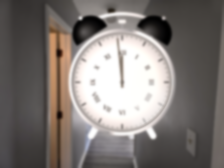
11:59
